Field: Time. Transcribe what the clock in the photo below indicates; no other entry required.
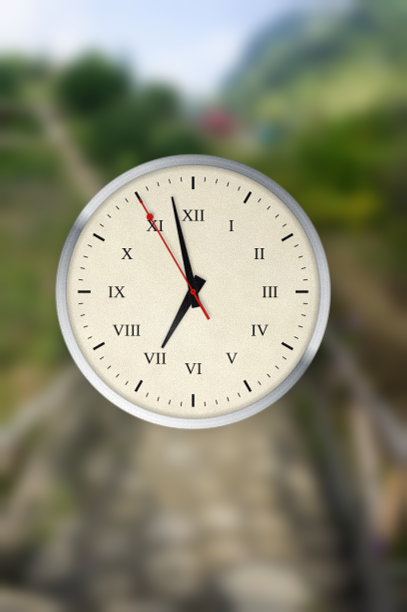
6:57:55
